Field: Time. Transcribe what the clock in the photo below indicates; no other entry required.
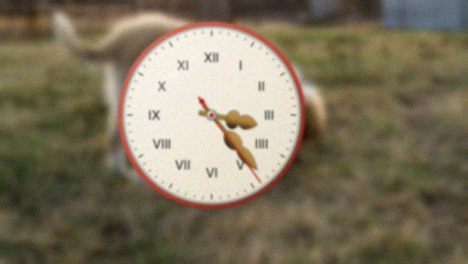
3:23:24
